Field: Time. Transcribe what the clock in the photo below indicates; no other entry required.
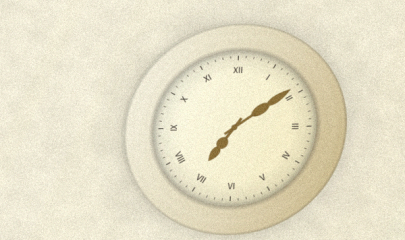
7:09
